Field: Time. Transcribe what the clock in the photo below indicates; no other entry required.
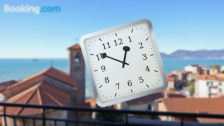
12:51
